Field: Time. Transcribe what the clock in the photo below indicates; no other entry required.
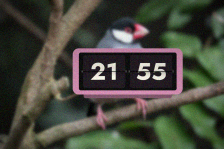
21:55
